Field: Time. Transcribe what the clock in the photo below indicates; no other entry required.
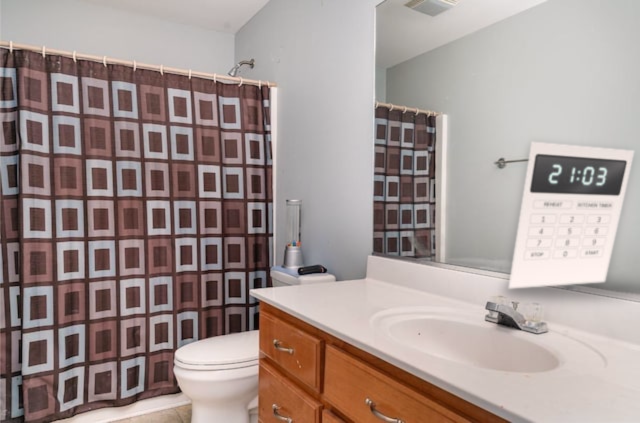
21:03
